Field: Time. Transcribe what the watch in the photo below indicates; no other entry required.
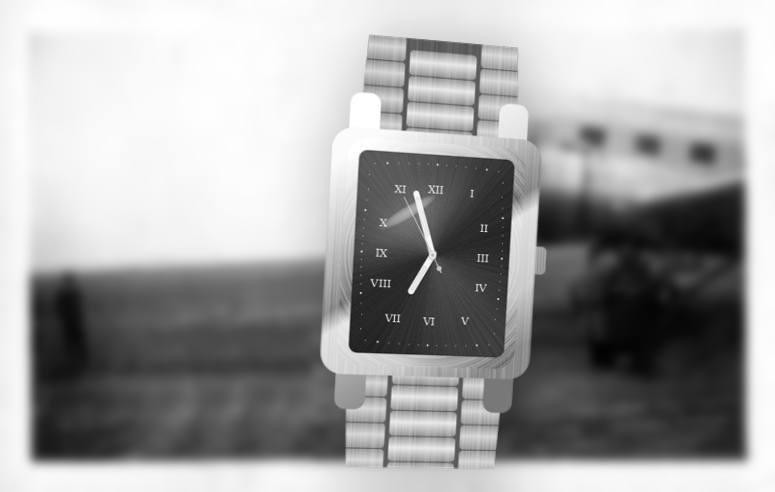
6:56:55
